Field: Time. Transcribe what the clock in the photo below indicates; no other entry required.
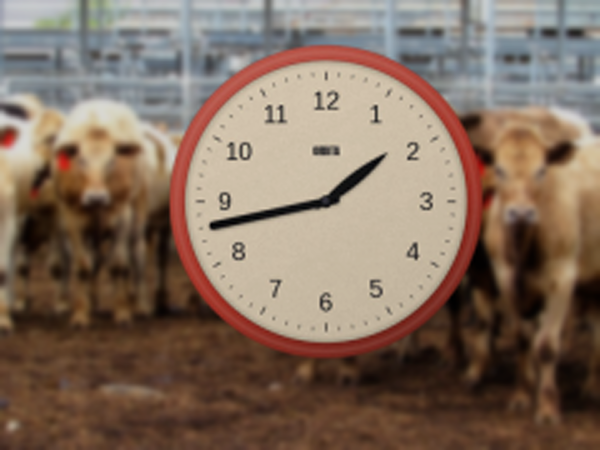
1:43
